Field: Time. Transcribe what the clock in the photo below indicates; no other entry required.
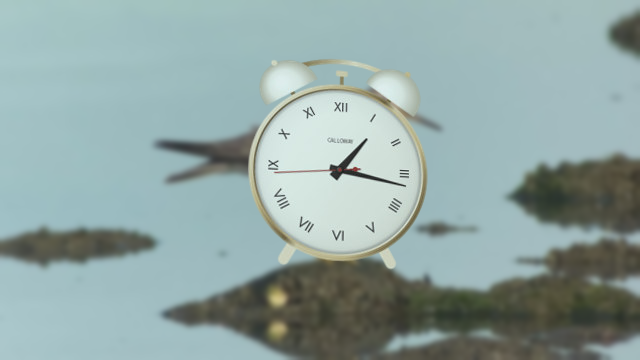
1:16:44
